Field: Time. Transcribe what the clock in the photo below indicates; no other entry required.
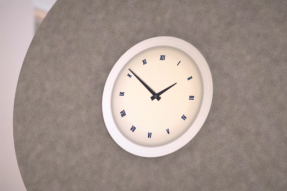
1:51
